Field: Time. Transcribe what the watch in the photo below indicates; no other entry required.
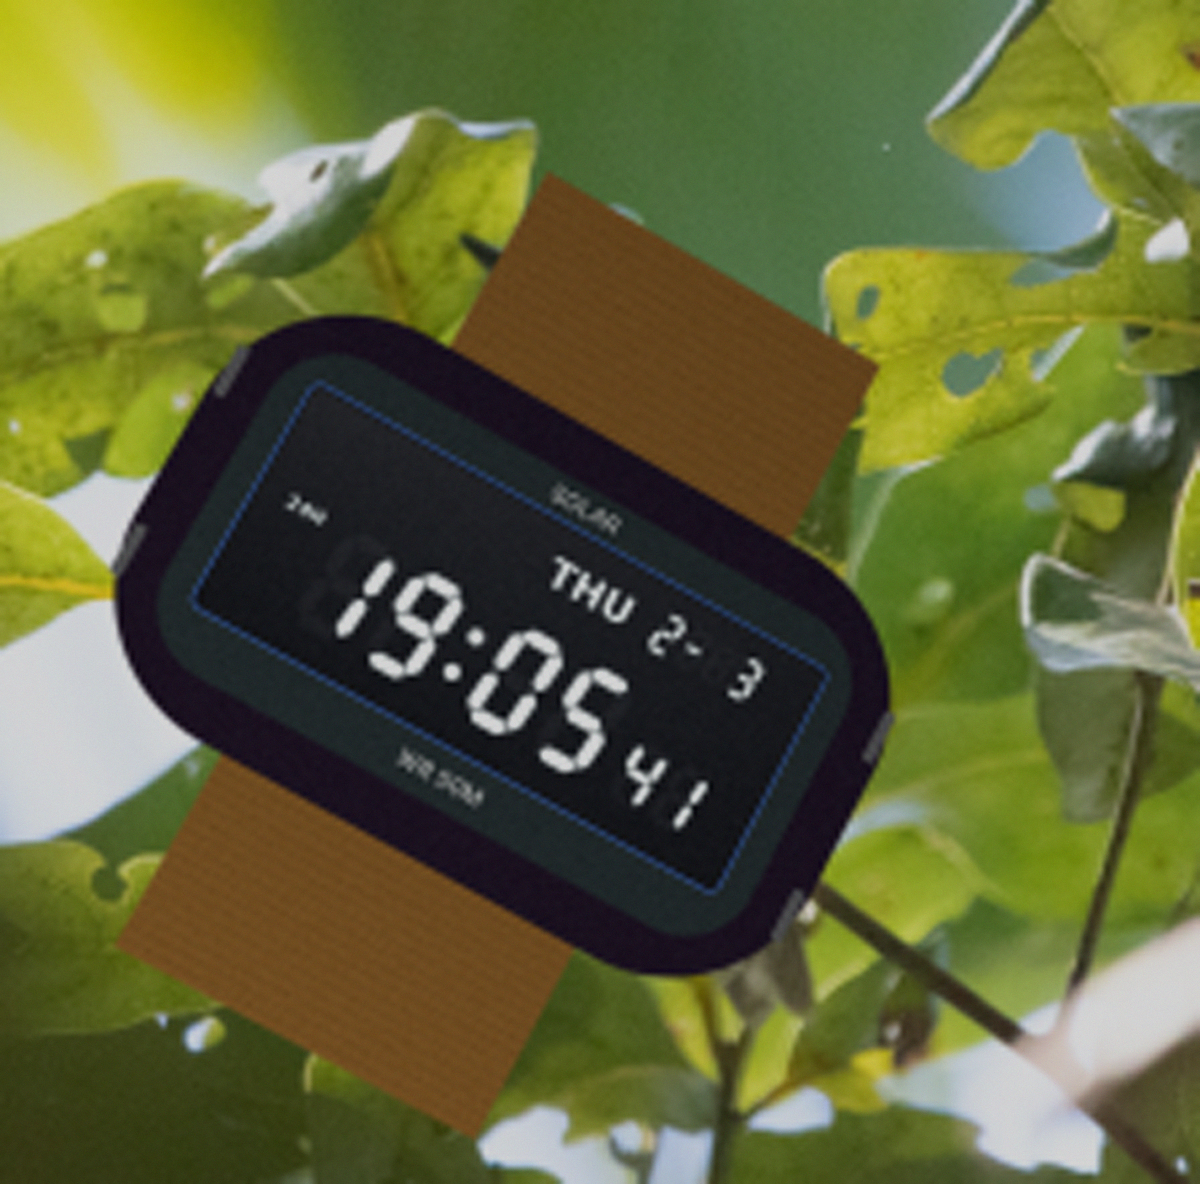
19:05:41
